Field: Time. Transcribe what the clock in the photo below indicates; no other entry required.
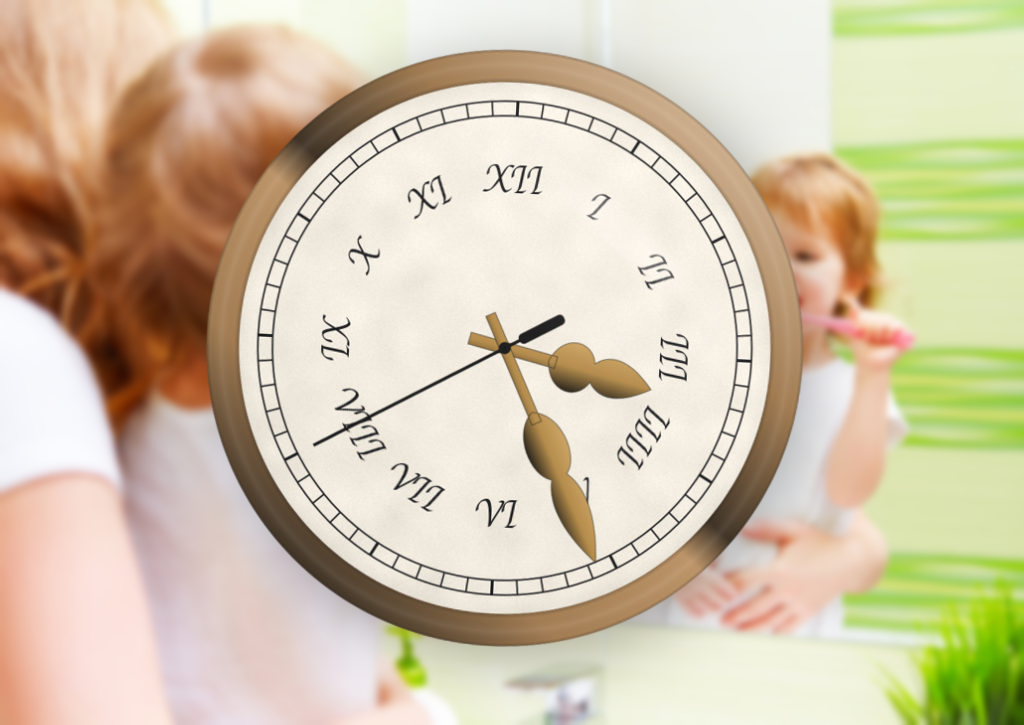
3:25:40
